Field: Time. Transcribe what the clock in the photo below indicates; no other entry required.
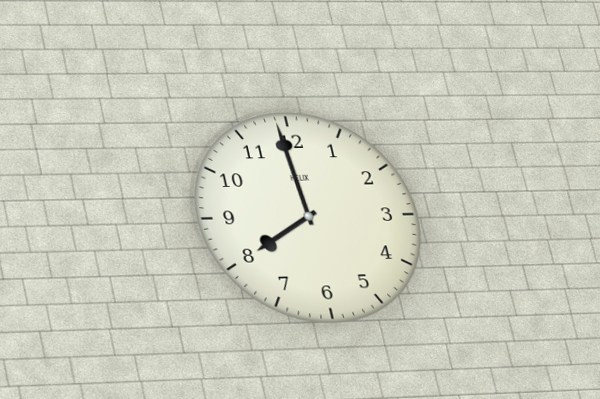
7:59
